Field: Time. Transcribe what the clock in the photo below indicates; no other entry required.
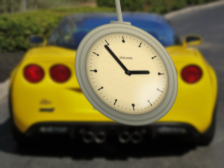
2:54
